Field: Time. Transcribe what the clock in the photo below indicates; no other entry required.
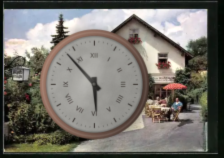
5:53
